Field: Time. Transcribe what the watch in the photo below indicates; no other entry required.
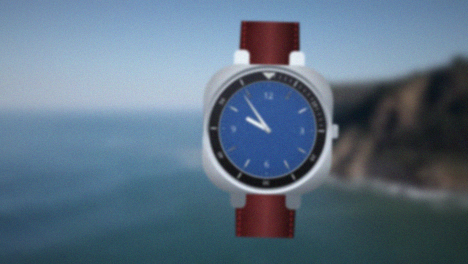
9:54
